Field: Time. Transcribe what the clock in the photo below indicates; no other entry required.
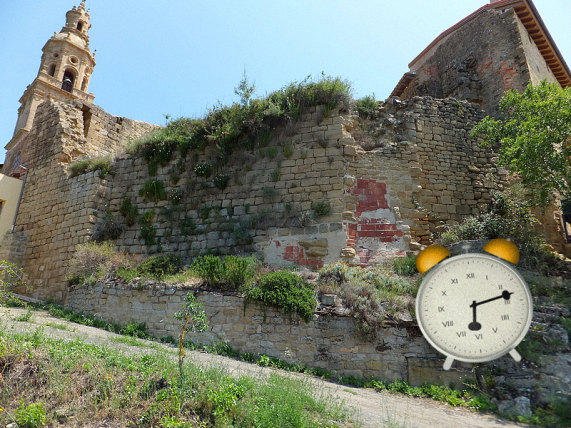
6:13
